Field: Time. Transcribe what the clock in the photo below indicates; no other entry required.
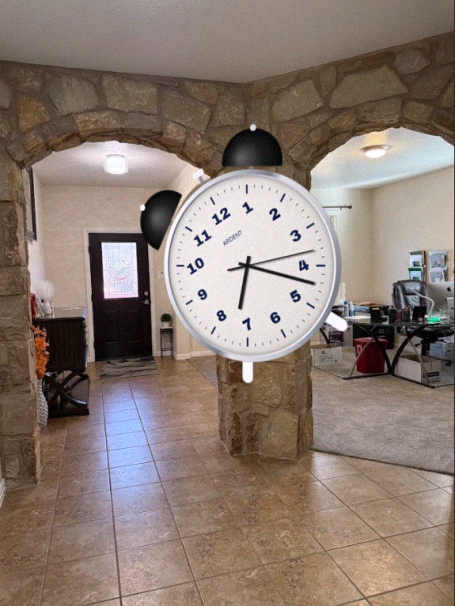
7:22:18
